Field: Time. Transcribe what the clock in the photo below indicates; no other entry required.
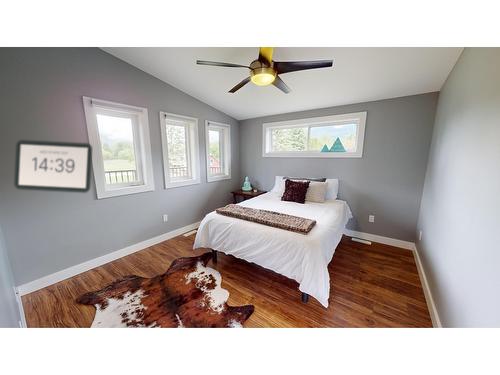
14:39
